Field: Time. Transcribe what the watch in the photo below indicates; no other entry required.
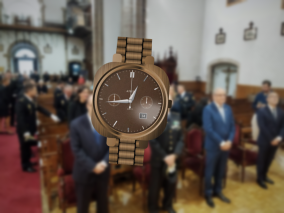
12:44
